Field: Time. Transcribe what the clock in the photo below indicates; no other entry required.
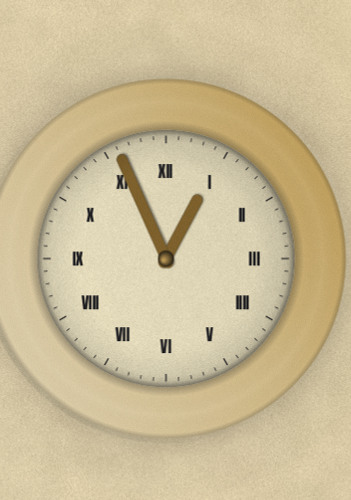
12:56
